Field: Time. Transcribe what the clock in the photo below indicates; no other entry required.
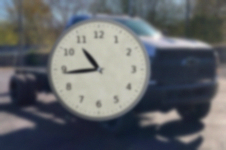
10:44
